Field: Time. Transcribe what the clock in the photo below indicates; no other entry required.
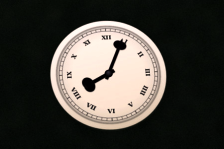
8:04
